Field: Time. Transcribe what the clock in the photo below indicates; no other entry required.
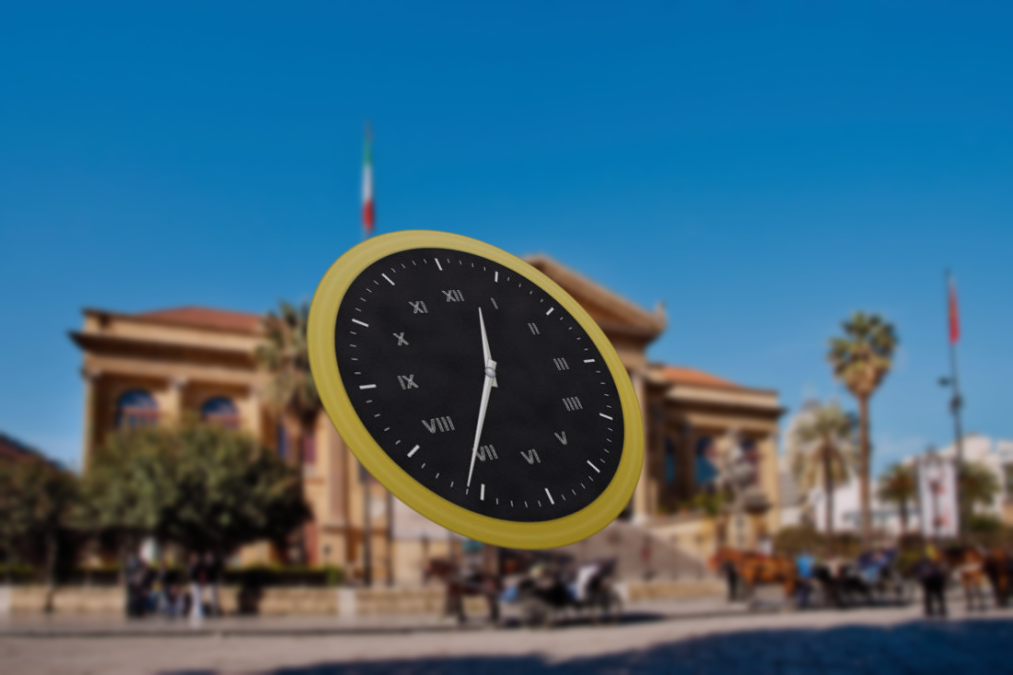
12:36
